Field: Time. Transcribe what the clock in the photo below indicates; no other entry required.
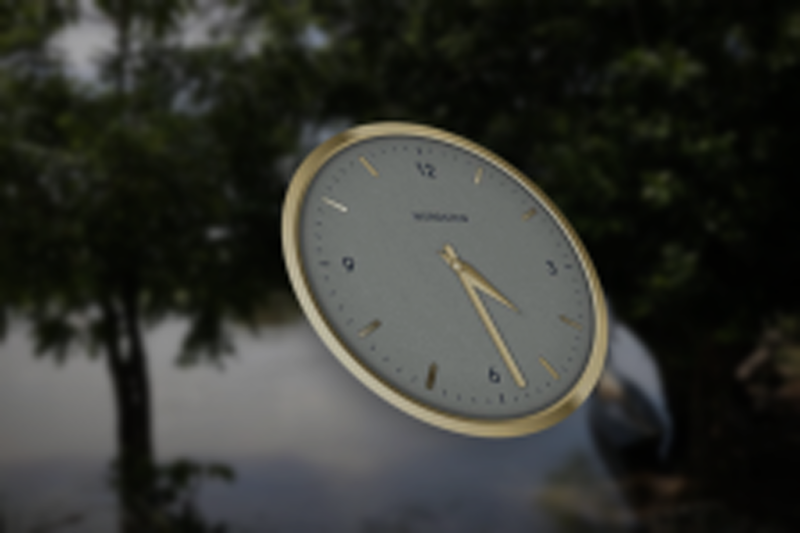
4:28
